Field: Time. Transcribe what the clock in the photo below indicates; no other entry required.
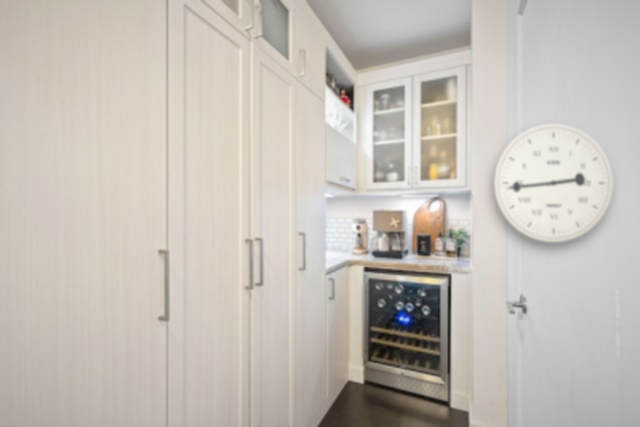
2:44
